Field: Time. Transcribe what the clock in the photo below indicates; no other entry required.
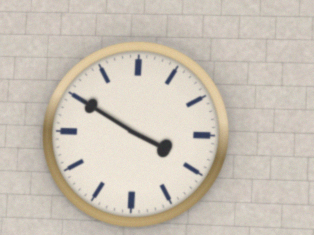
3:50
